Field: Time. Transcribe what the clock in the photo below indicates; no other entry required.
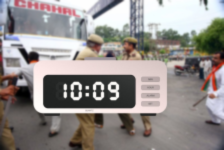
10:09
